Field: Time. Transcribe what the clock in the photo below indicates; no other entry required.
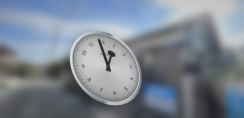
12:59
